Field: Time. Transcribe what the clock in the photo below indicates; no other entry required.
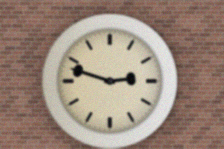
2:48
